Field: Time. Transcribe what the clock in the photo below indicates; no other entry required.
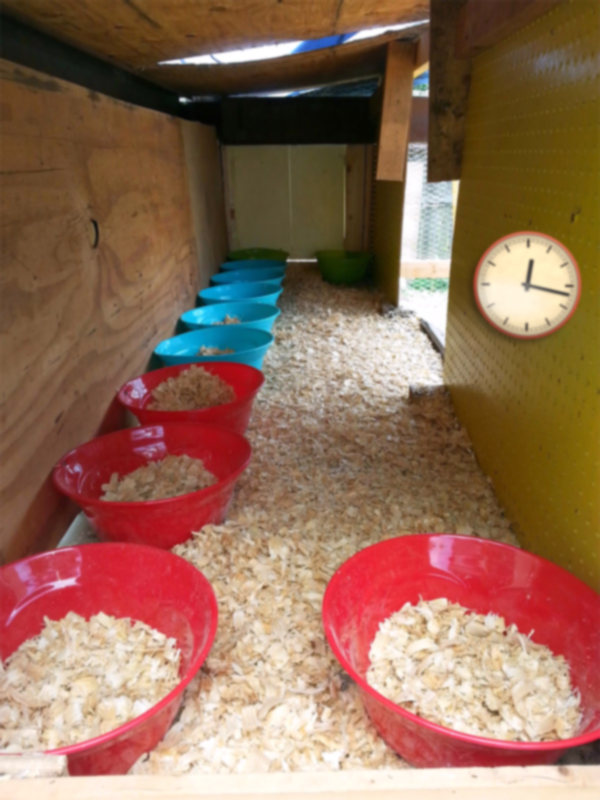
12:17
